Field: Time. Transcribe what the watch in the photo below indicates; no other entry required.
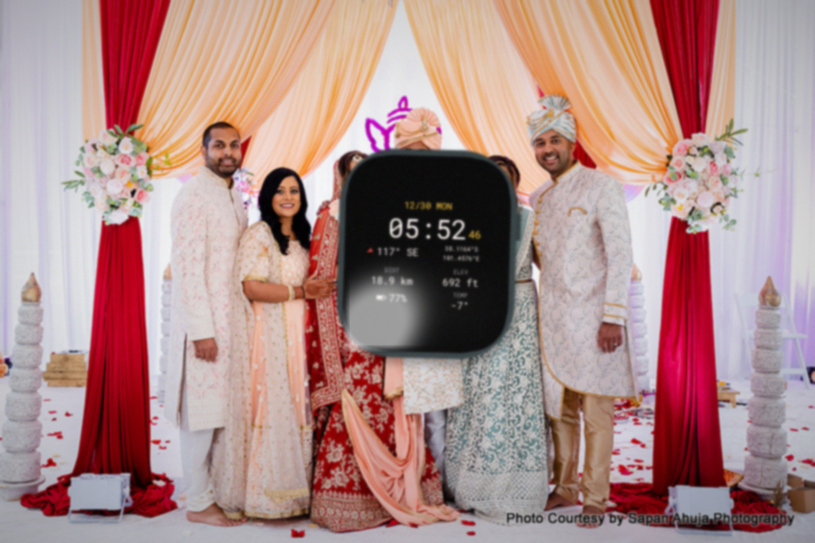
5:52
